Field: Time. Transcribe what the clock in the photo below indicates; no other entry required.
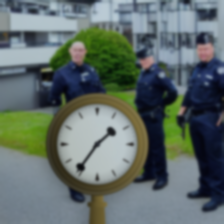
1:36
